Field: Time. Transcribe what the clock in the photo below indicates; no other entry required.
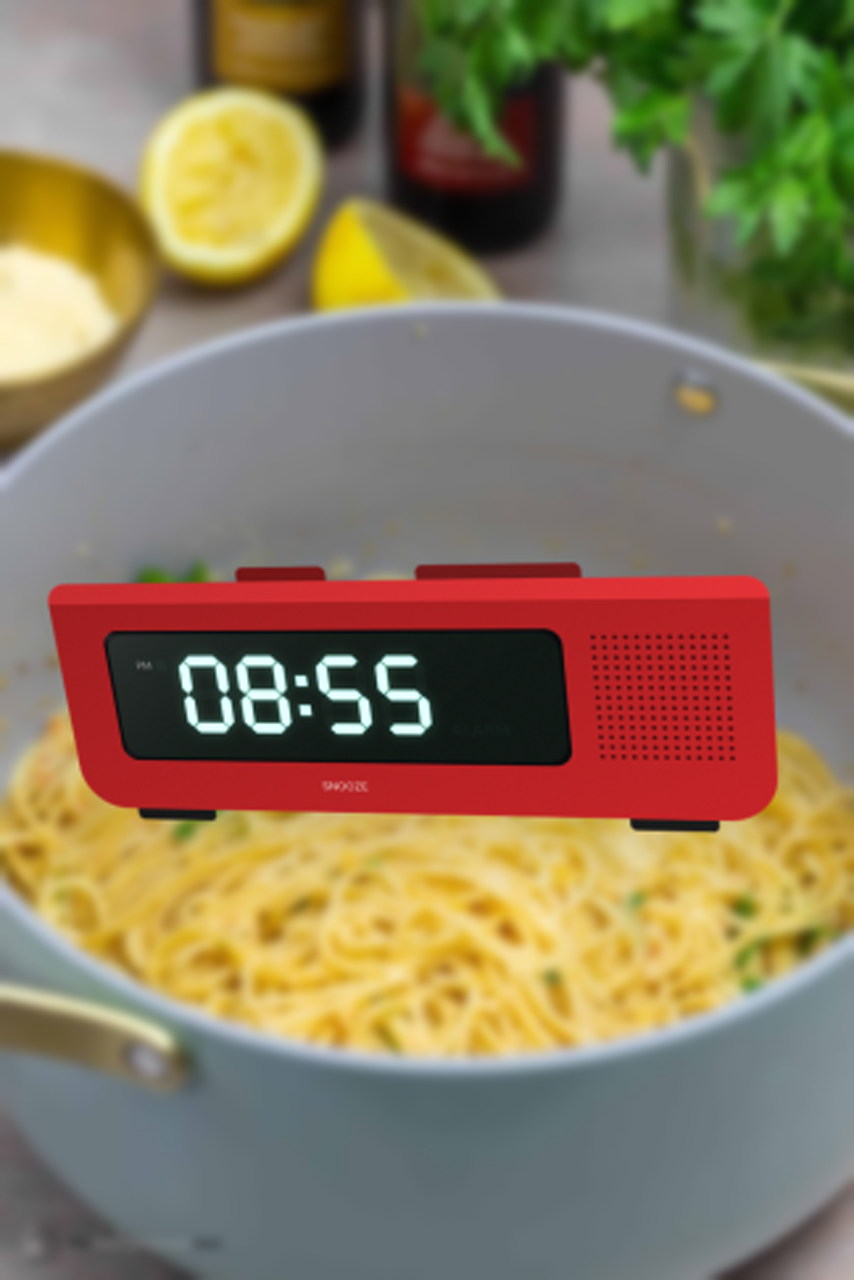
8:55
